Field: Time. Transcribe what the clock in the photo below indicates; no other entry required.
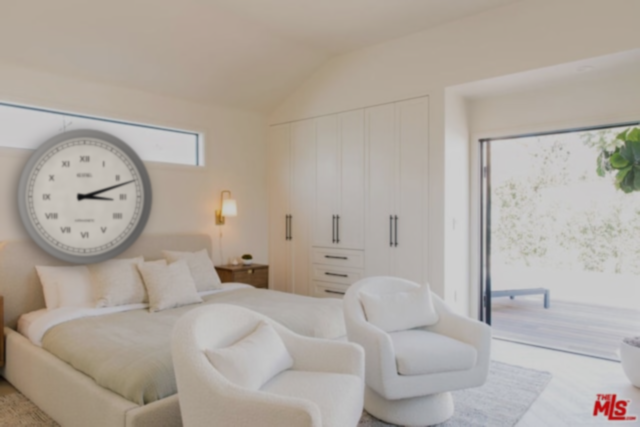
3:12
